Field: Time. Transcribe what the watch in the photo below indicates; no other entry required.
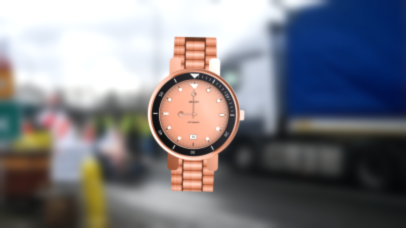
9:00
